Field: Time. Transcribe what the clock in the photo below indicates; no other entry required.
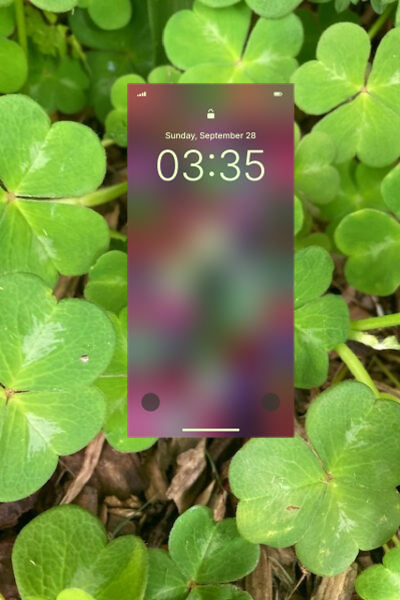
3:35
